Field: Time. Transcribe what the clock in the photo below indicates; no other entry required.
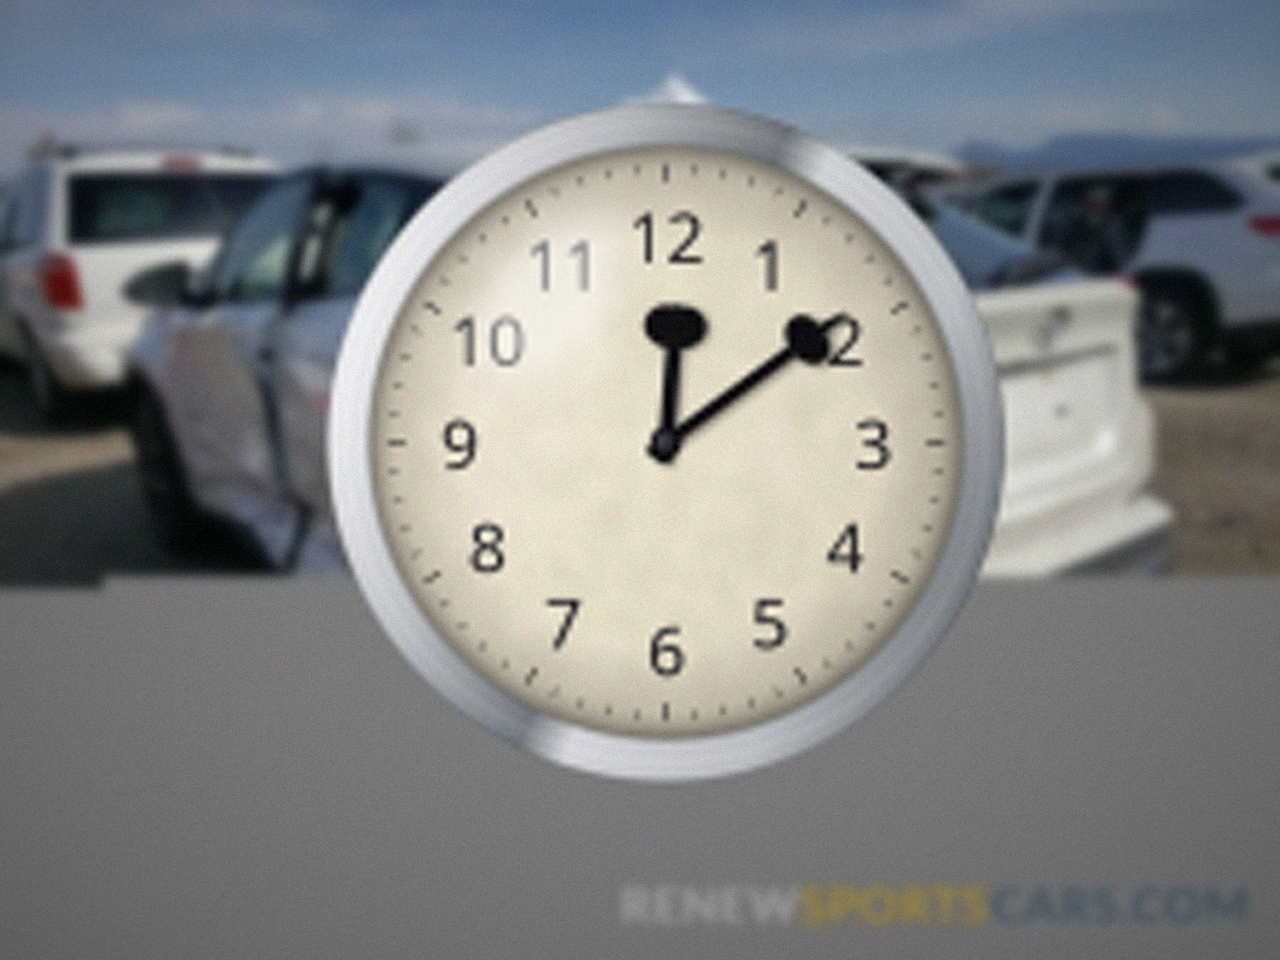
12:09
